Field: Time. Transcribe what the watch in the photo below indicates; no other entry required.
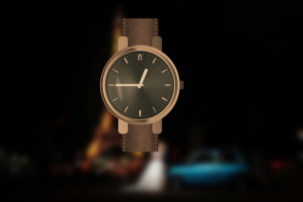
12:45
